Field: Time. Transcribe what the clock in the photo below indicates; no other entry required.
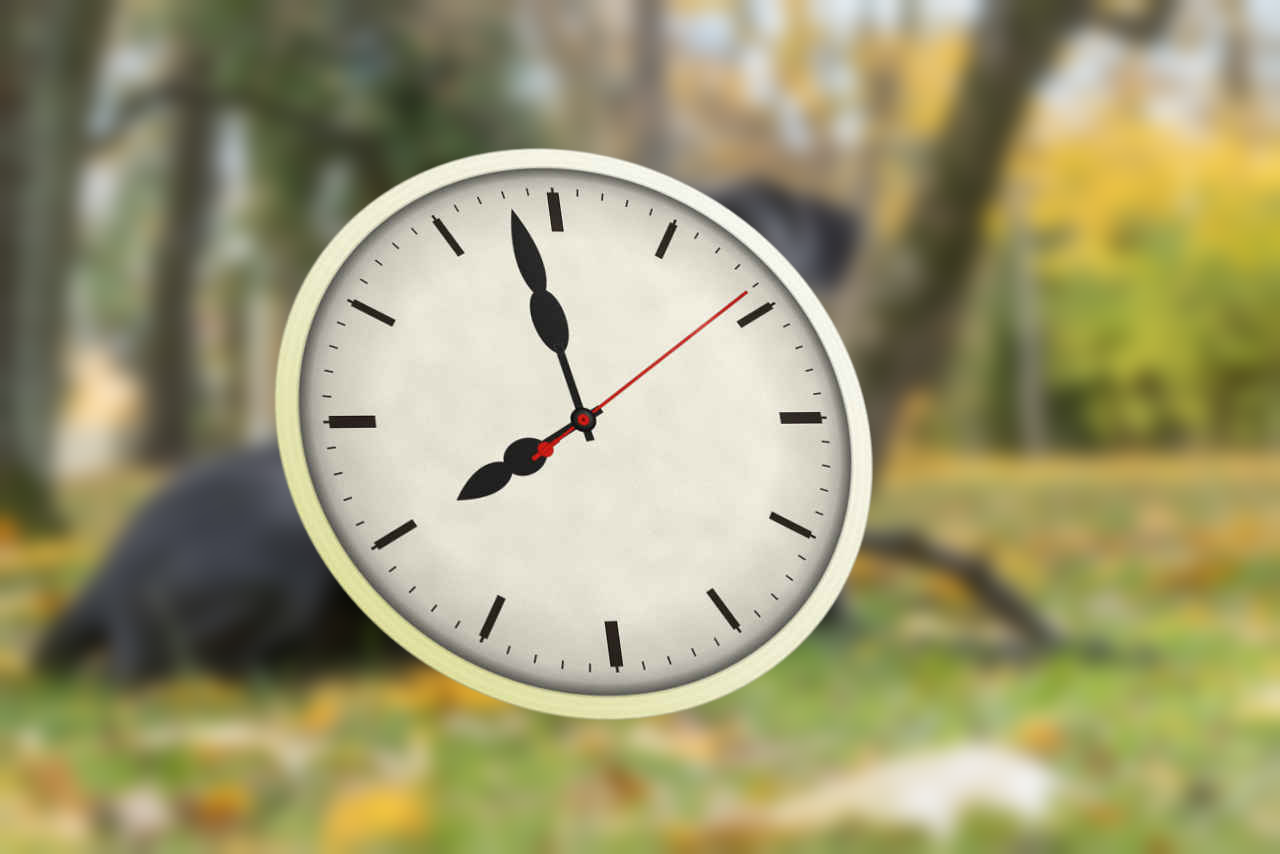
7:58:09
